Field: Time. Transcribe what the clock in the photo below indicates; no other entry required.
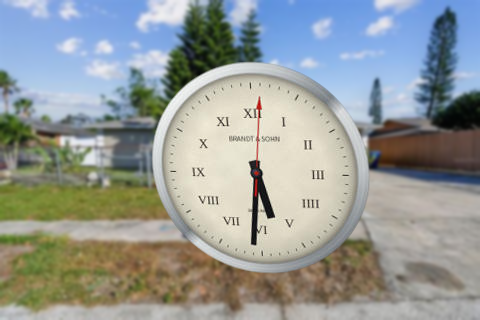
5:31:01
